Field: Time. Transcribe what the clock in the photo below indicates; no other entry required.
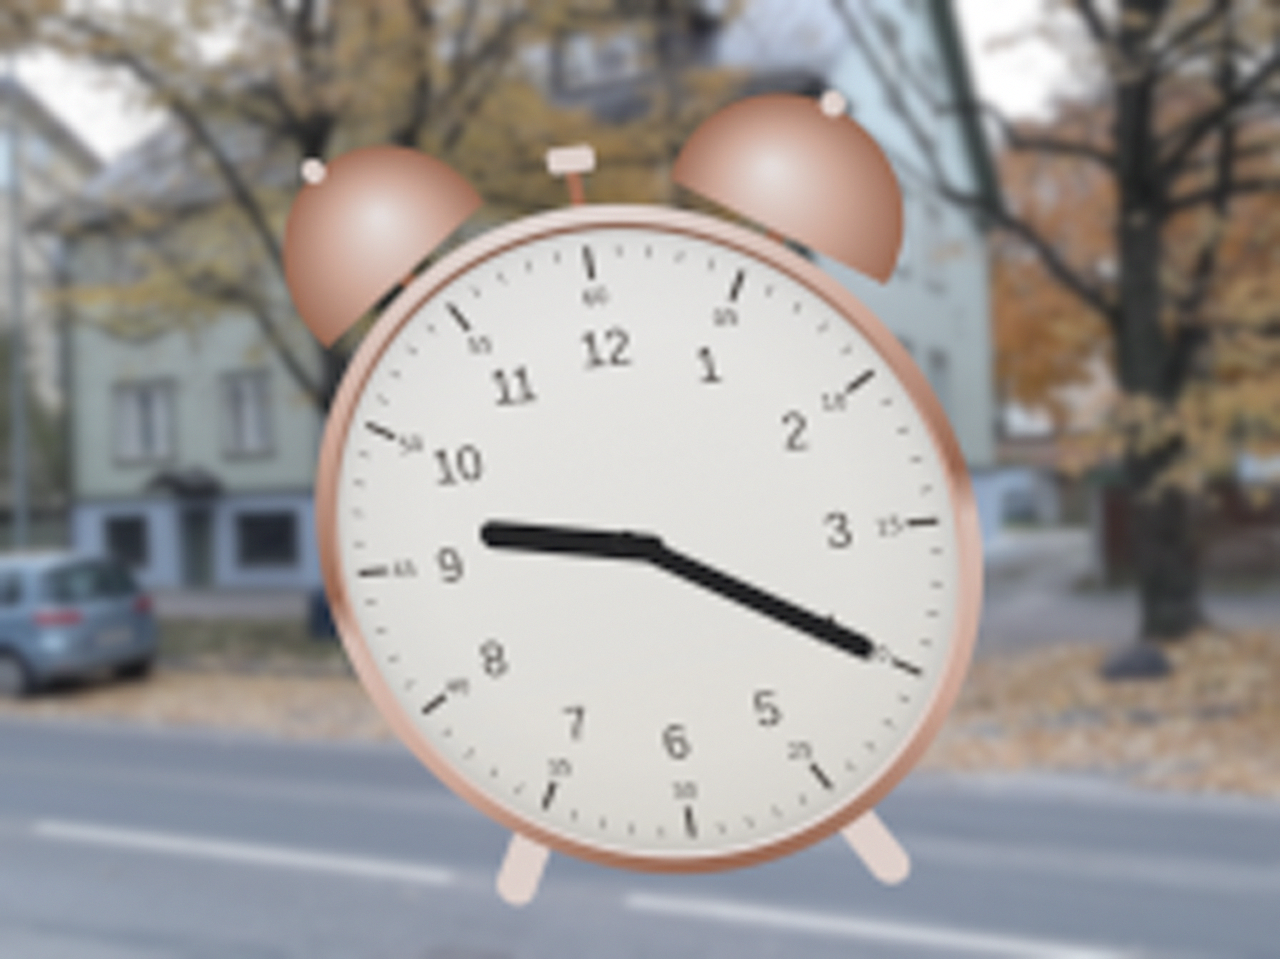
9:20
